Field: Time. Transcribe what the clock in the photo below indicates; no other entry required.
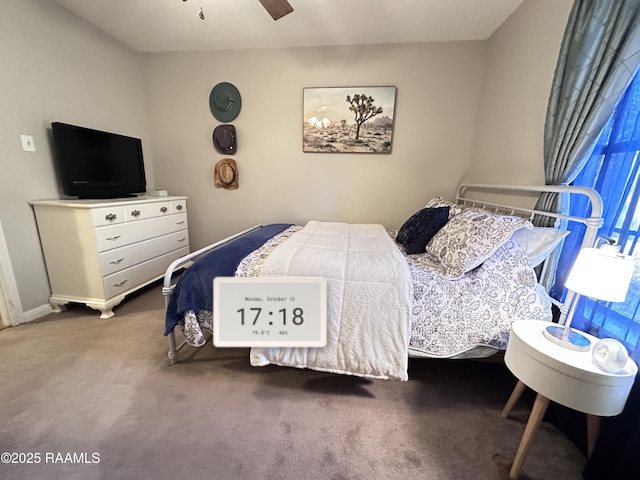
17:18
